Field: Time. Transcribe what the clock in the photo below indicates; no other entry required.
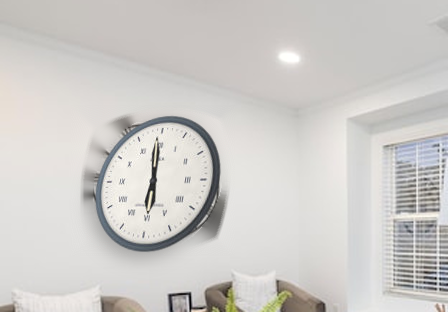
5:59
